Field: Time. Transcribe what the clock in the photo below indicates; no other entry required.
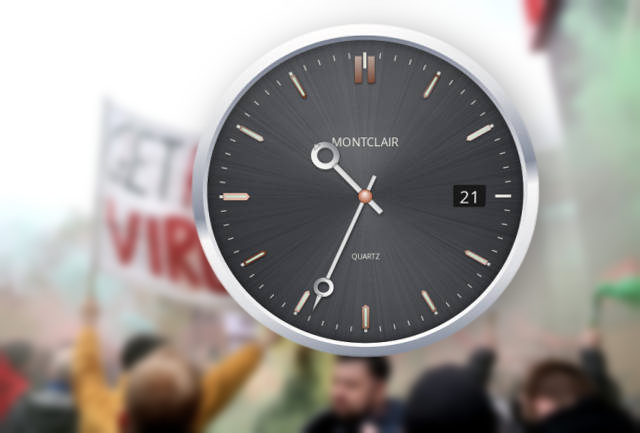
10:34
